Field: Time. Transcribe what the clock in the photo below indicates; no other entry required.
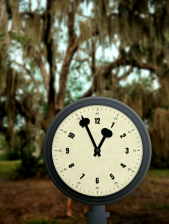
12:56
